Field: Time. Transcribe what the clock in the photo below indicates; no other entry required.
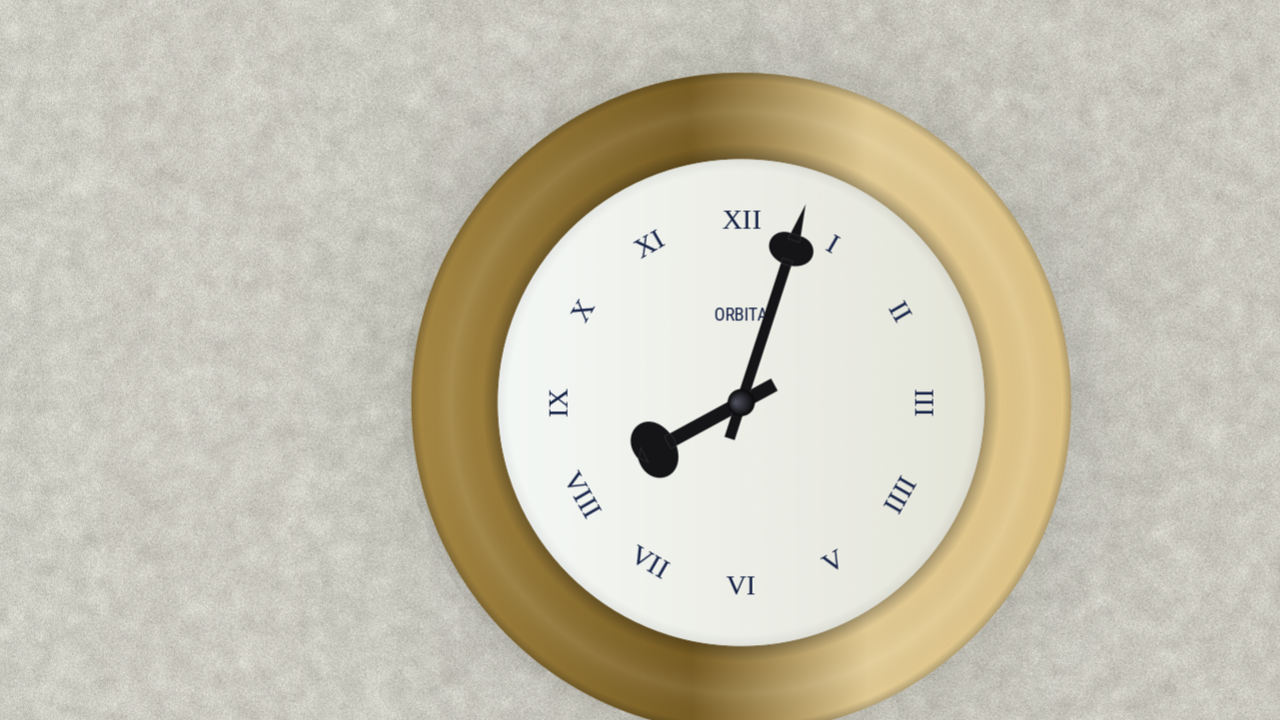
8:03
